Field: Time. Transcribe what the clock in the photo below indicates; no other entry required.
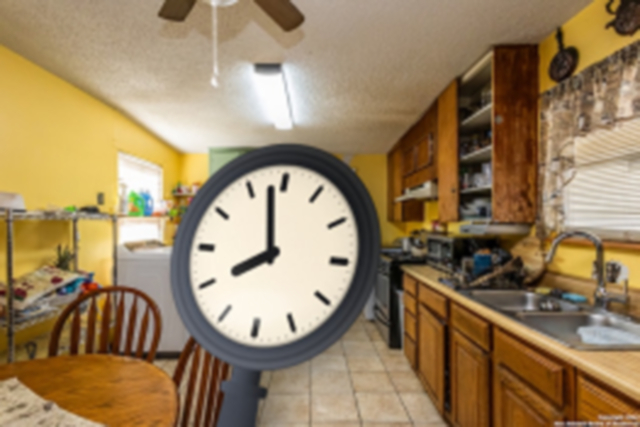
7:58
